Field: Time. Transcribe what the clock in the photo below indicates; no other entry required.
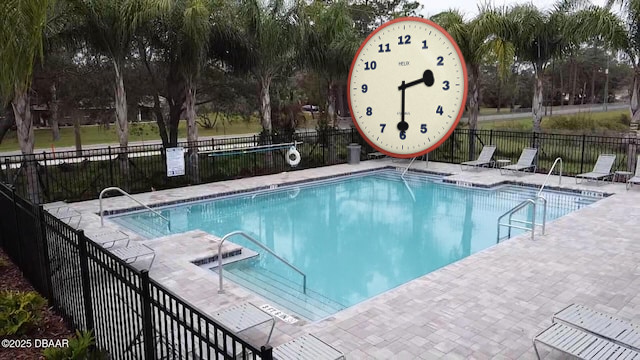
2:30
